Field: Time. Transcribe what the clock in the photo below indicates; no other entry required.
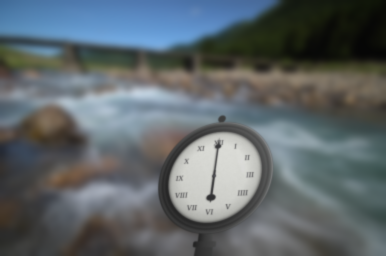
6:00
